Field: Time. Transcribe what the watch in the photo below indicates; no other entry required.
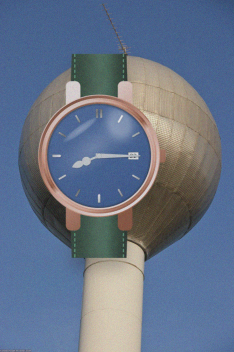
8:15
